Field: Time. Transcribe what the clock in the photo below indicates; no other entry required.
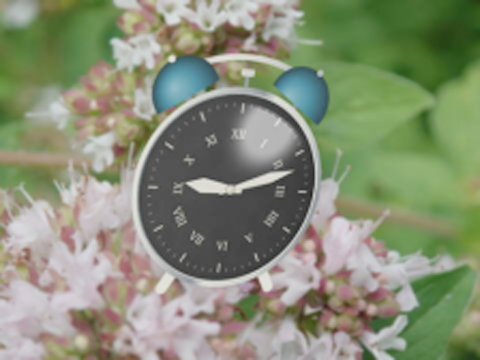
9:12
